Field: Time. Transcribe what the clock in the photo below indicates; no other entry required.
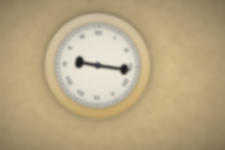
9:16
